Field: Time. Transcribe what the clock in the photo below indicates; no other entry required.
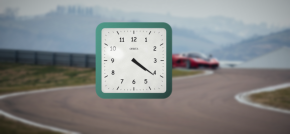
4:21
